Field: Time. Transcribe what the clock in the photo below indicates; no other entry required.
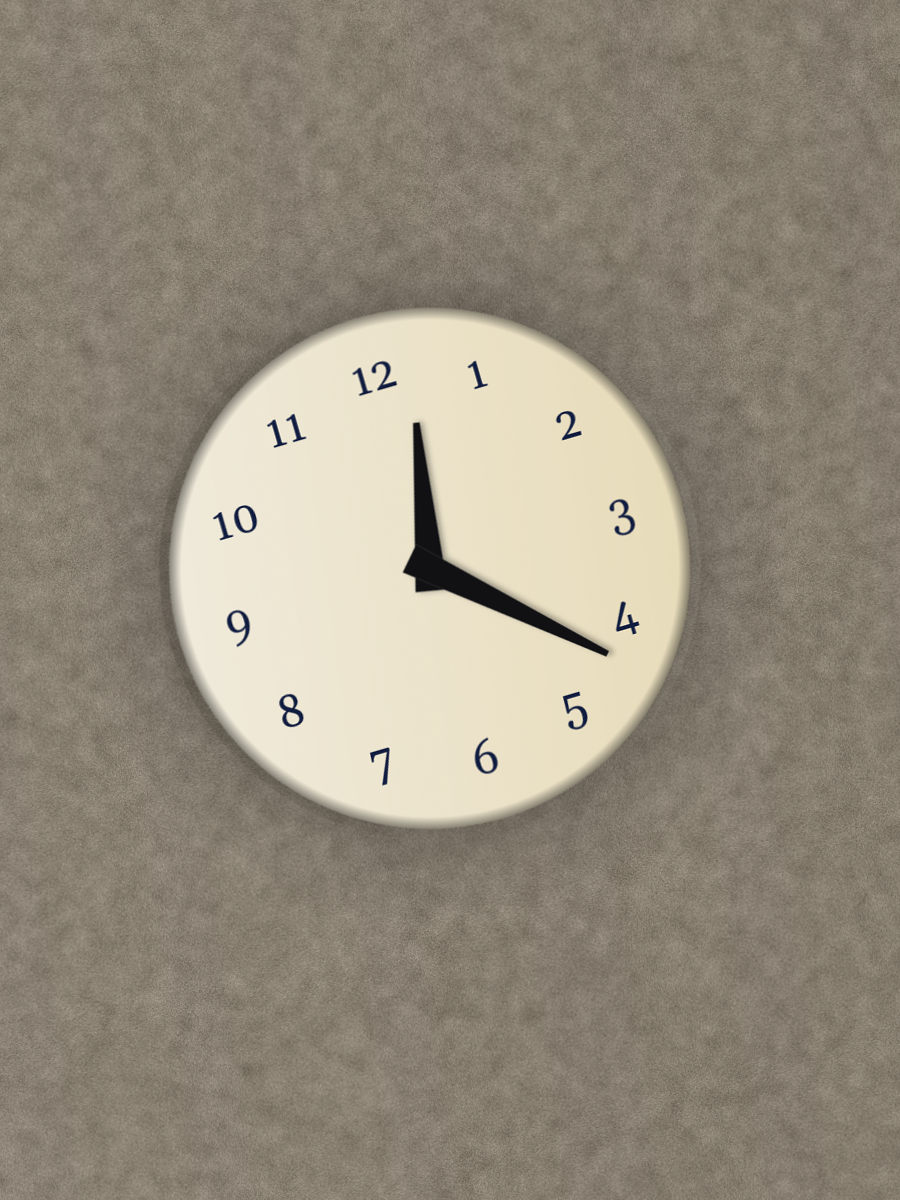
12:22
